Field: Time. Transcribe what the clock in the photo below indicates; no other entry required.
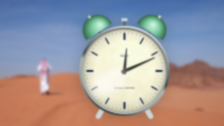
12:11
